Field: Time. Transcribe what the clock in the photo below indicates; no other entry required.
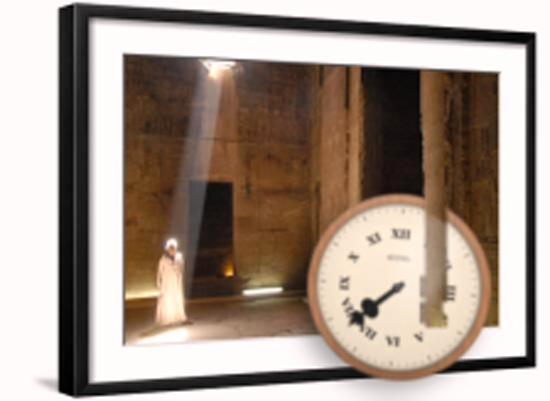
7:38
